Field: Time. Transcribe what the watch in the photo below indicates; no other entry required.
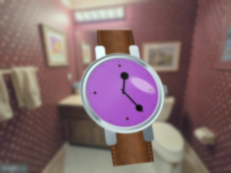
12:24
